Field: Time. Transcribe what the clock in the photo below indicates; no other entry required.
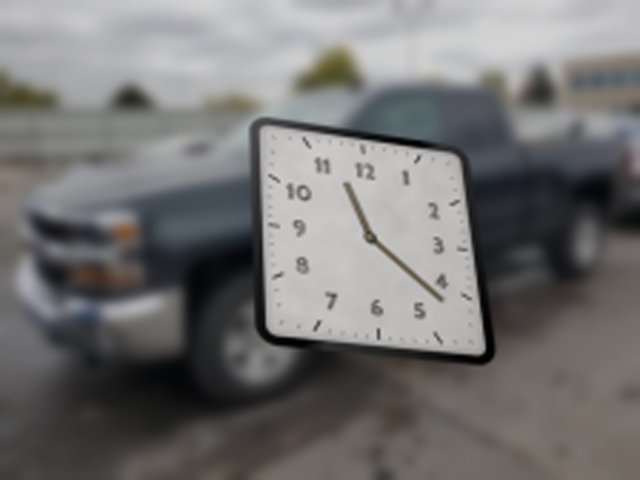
11:22
